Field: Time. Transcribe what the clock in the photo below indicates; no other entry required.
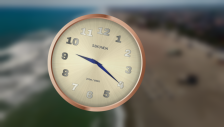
9:20
